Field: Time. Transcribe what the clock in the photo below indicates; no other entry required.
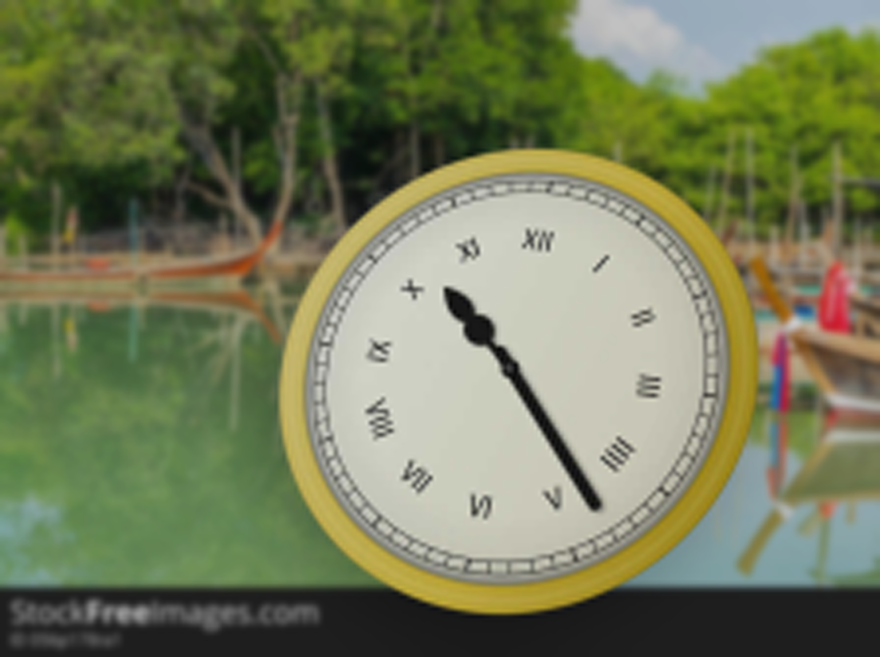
10:23
